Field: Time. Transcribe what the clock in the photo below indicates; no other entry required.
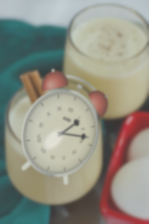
1:13
